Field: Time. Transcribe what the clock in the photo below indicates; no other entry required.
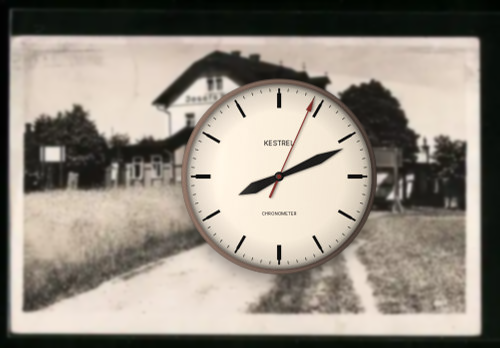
8:11:04
